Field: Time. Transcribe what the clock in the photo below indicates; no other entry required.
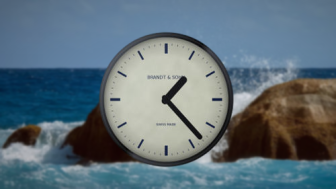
1:23
